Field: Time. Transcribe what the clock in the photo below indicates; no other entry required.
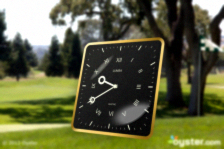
9:40
